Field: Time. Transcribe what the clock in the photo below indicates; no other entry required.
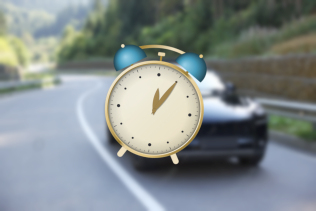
12:05
